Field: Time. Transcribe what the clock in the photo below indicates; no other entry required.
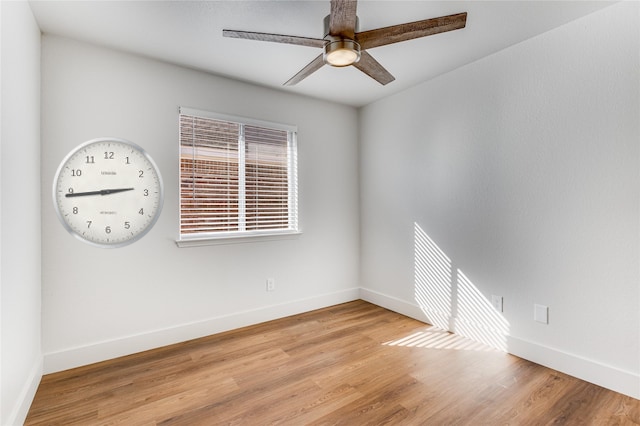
2:44
